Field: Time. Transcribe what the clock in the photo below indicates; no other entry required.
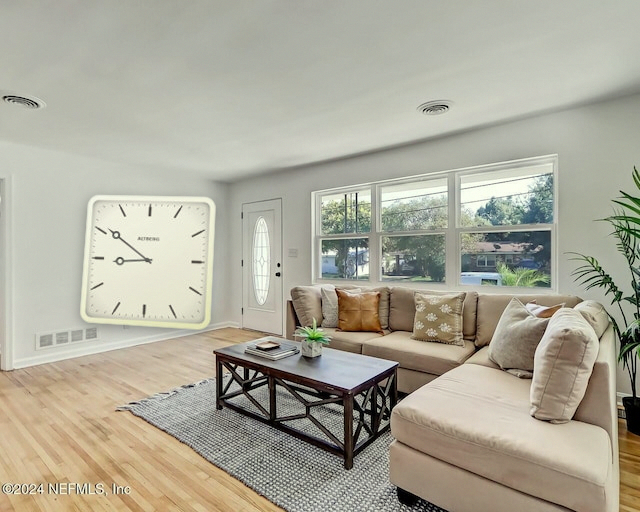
8:51
